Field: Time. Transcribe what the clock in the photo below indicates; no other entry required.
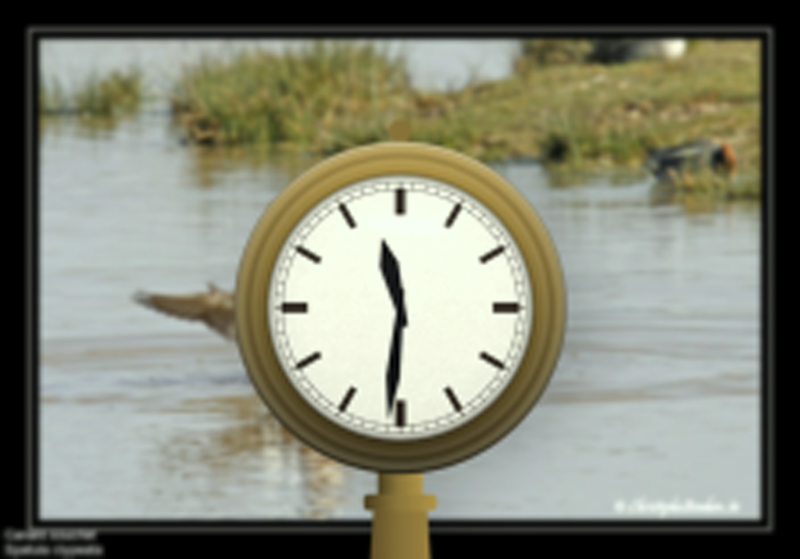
11:31
